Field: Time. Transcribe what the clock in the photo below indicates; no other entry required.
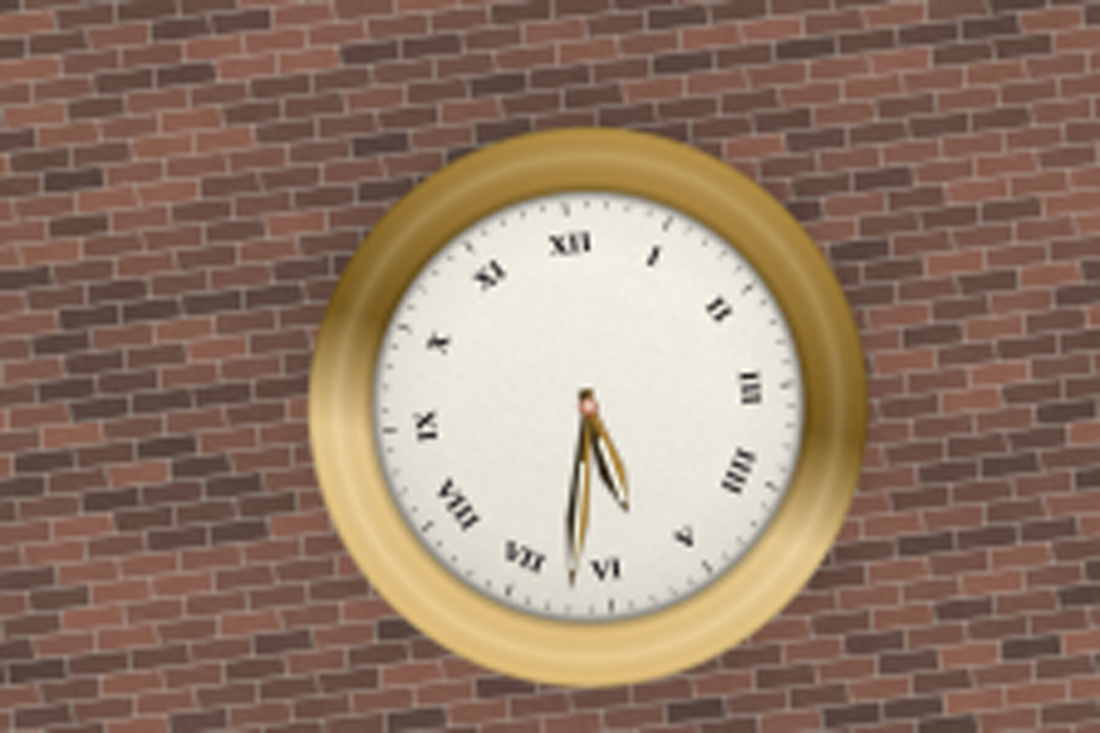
5:32
